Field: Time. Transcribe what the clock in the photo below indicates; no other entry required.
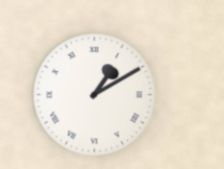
1:10
